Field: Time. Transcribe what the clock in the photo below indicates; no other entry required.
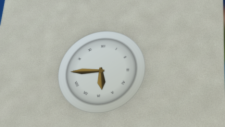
5:45
